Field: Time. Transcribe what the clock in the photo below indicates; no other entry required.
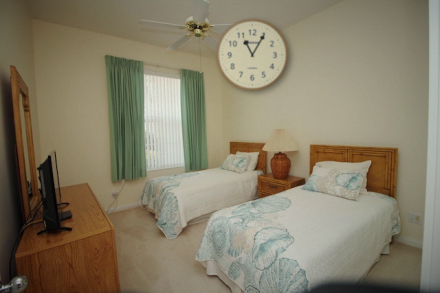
11:05
